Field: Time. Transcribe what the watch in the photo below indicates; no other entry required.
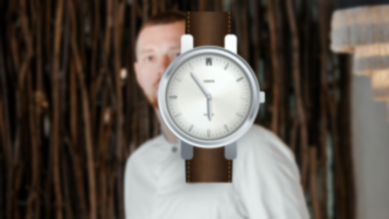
5:54
